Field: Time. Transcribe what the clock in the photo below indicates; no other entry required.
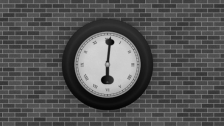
6:01
